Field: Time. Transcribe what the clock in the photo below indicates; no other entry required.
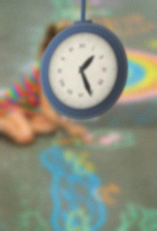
1:26
